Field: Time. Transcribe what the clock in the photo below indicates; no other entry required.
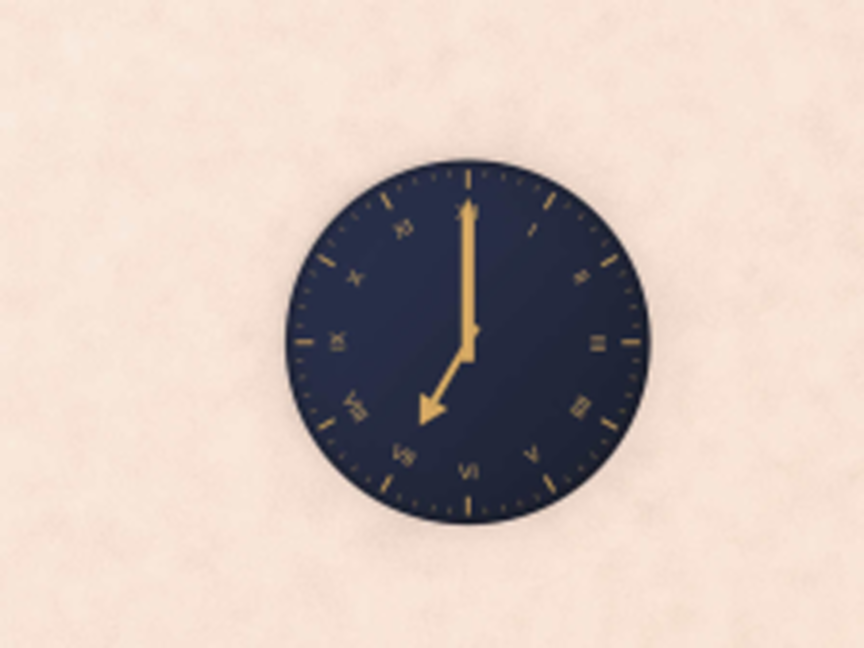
7:00
